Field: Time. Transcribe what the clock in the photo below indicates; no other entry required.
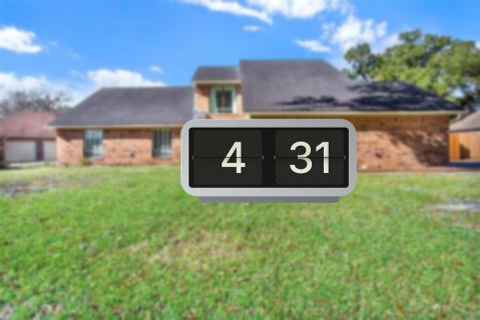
4:31
